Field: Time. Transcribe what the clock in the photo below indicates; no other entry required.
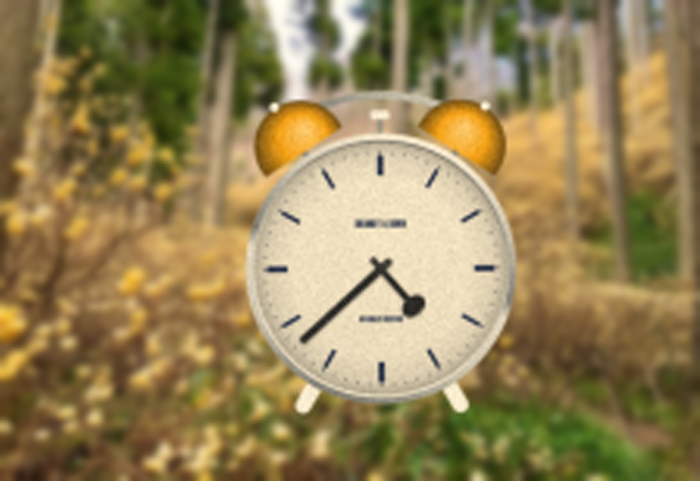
4:38
